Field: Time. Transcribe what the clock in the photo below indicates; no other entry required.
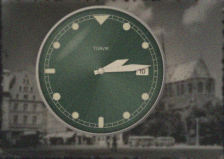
2:14
